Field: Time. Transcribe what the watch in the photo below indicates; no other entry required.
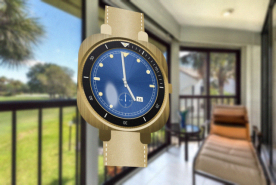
4:59
